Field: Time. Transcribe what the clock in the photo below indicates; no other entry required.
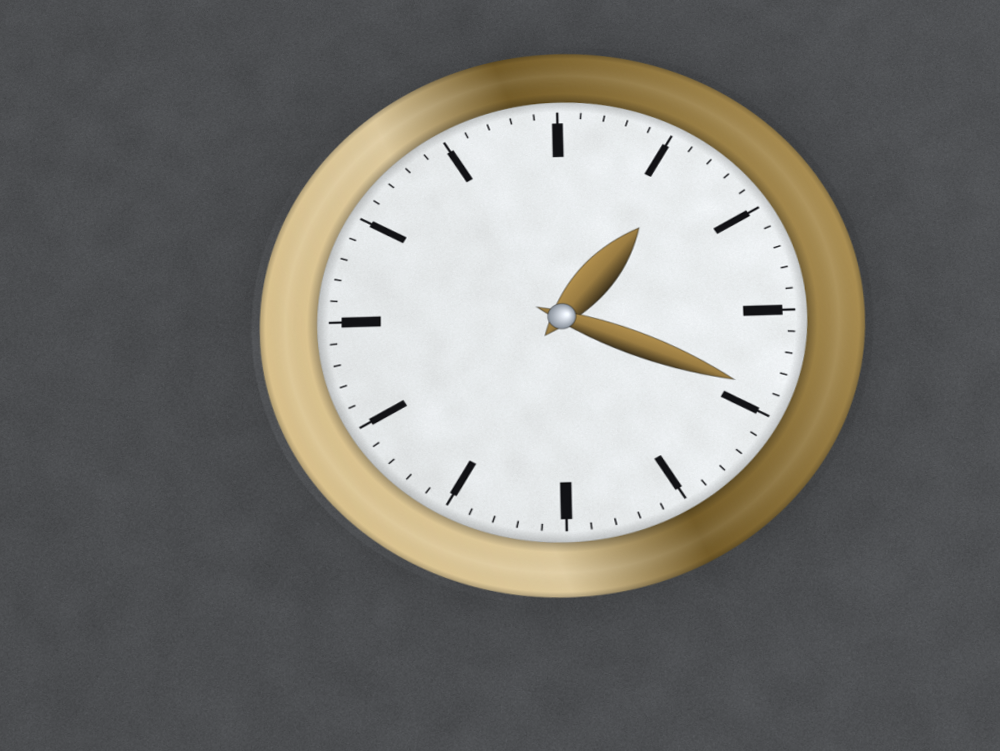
1:19
